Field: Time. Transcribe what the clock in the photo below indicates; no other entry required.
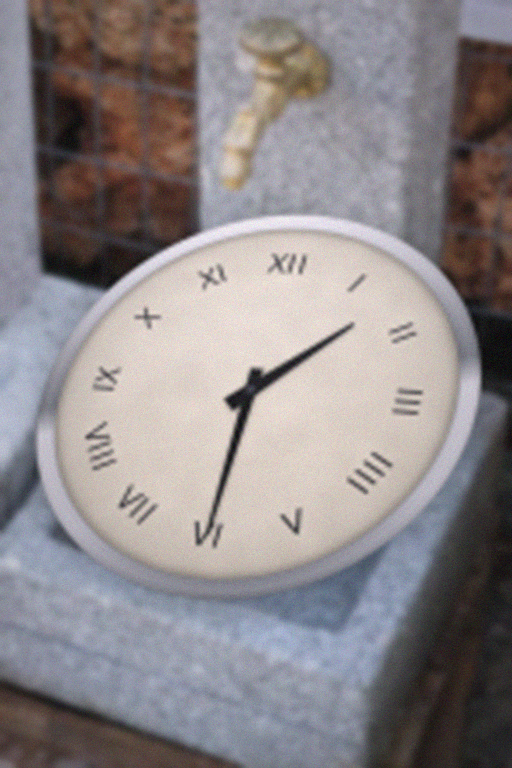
1:30
